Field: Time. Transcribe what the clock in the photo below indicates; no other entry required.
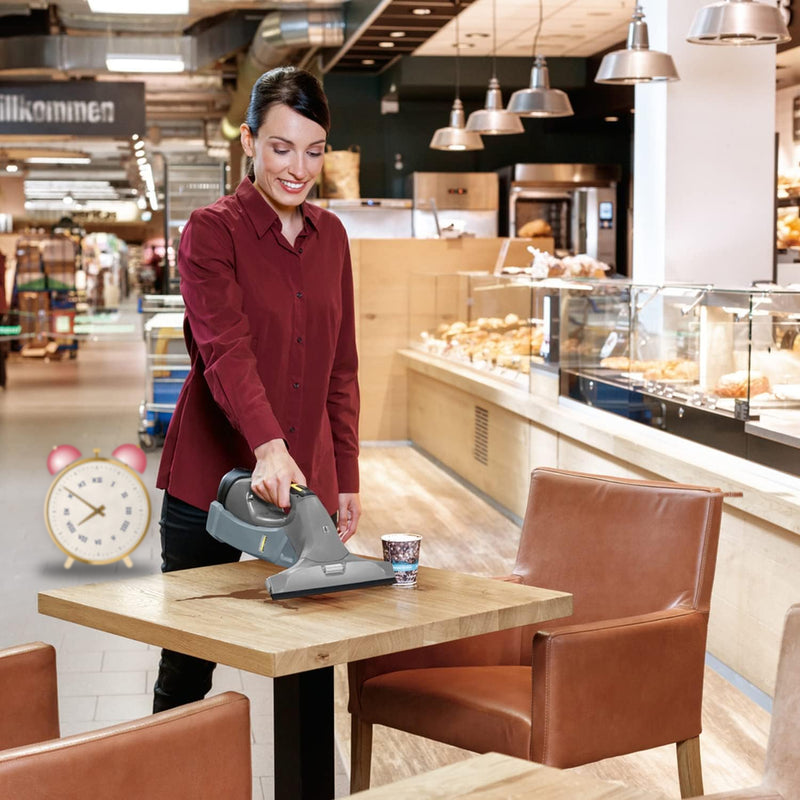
7:51
